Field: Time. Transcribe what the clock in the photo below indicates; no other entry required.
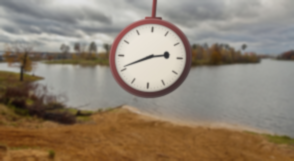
2:41
